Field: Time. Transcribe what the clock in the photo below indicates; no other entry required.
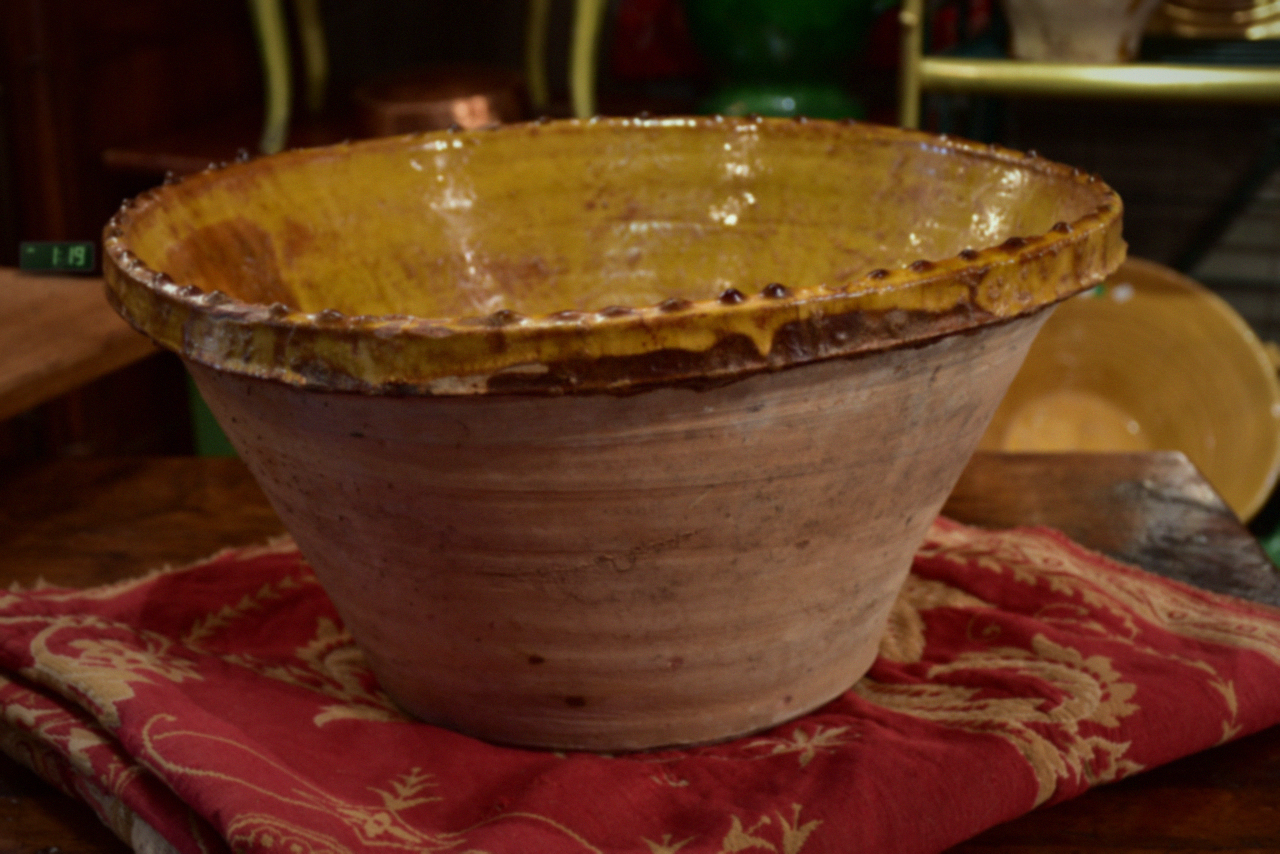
1:19
